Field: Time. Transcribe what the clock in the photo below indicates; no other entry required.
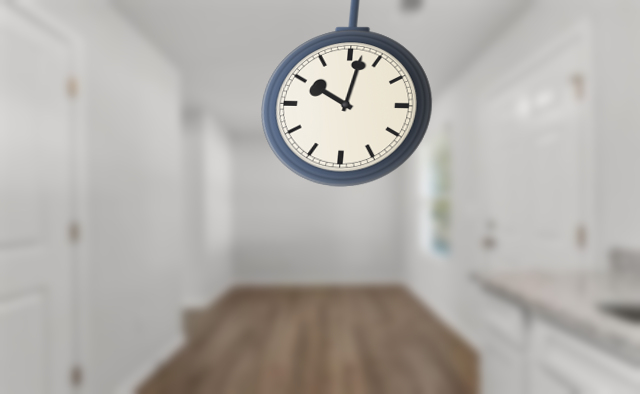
10:02
